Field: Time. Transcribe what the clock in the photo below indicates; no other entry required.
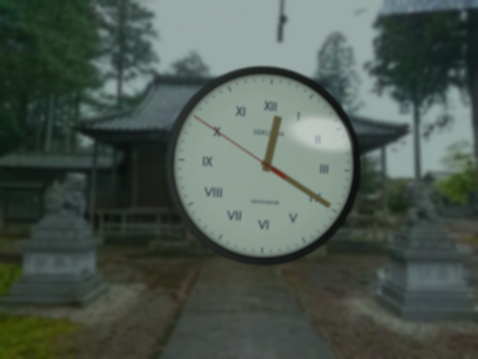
12:19:50
